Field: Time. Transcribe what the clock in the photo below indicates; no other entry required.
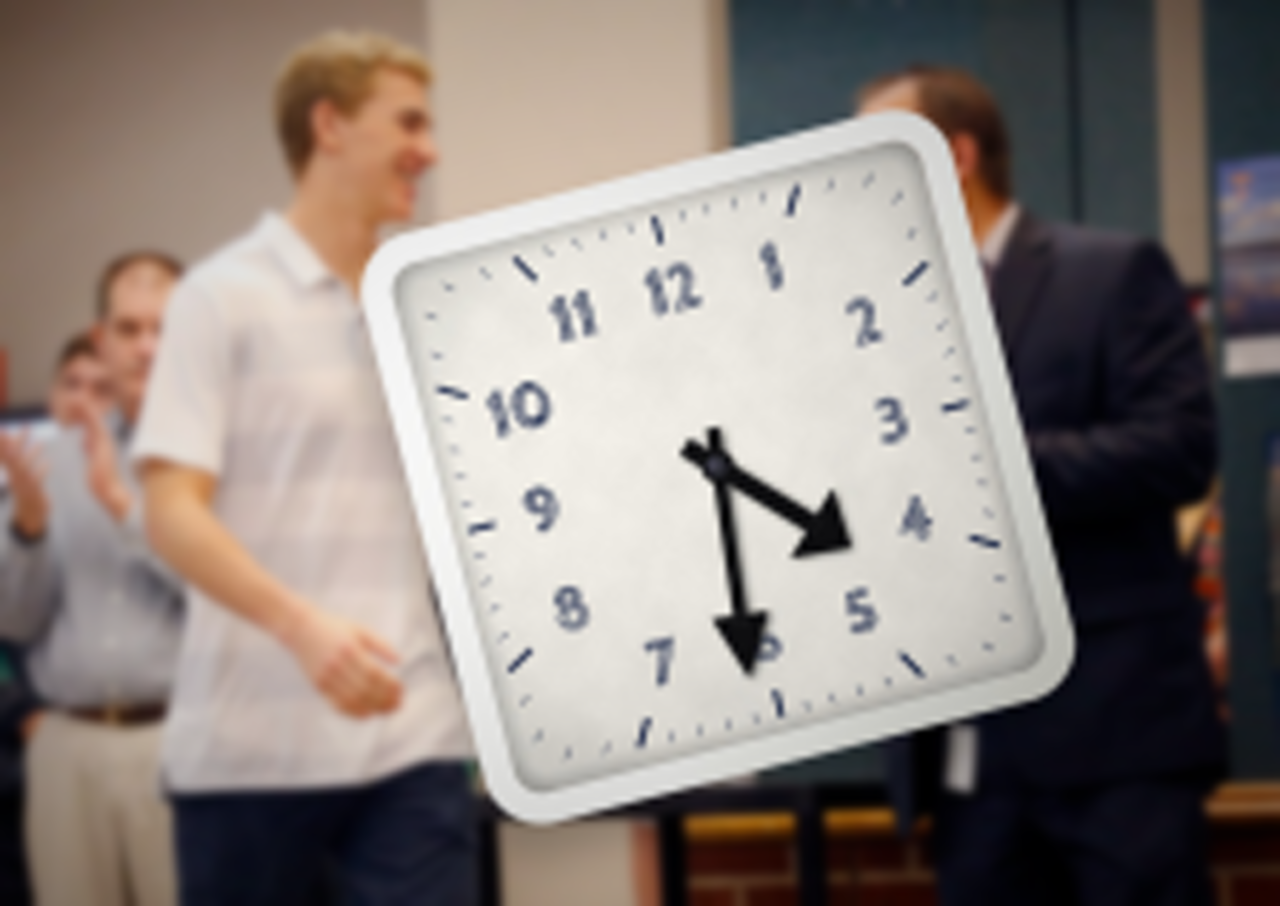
4:31
